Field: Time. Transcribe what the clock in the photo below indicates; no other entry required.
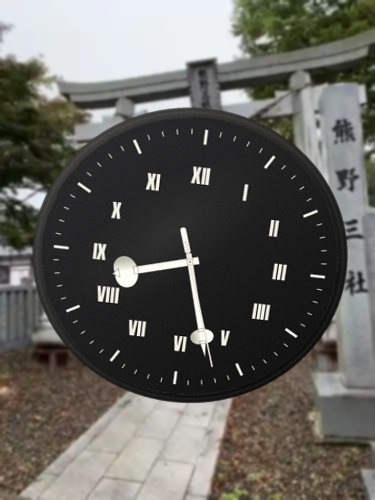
8:27:27
